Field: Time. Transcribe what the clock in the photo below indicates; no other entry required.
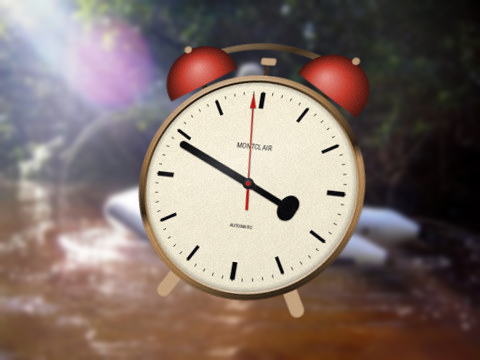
3:48:59
